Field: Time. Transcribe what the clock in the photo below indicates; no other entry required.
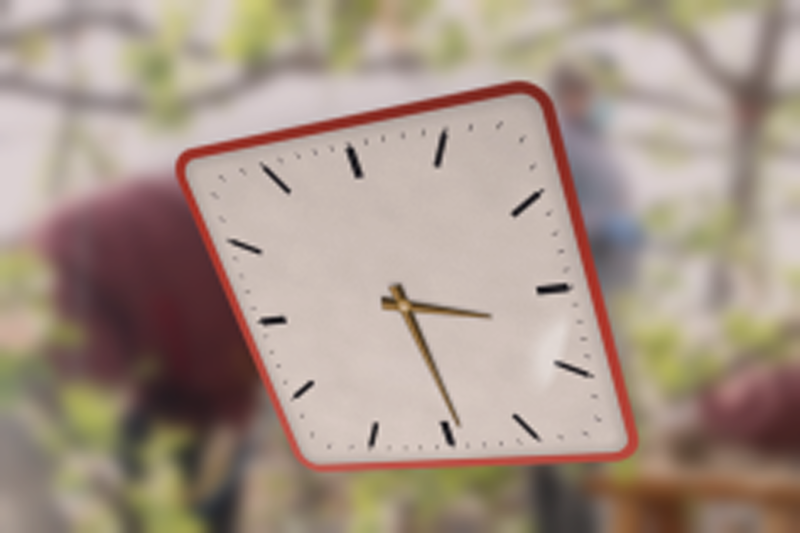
3:29
